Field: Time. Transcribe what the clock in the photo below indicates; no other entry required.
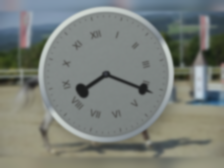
8:21
